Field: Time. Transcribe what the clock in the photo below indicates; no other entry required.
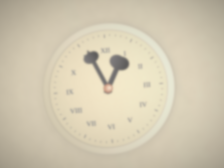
12:56
